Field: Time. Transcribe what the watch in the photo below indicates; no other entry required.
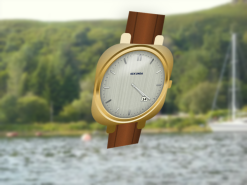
4:21
